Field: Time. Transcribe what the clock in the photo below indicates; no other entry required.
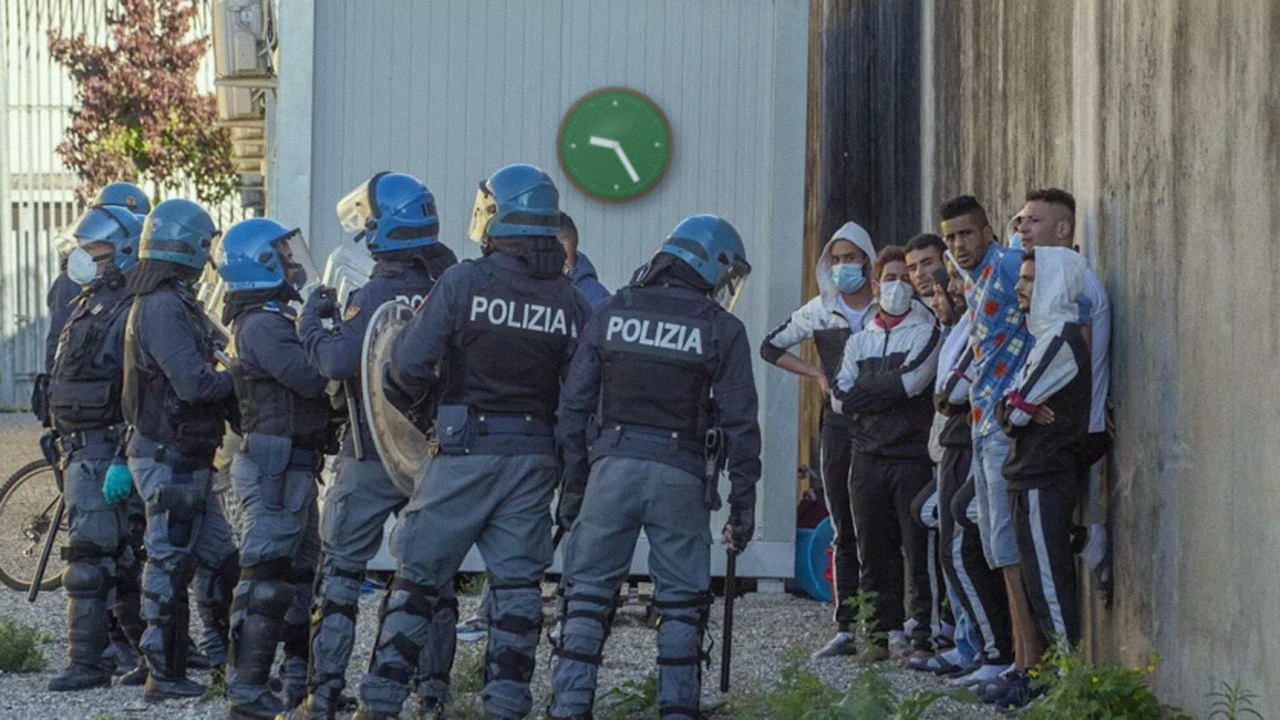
9:25
